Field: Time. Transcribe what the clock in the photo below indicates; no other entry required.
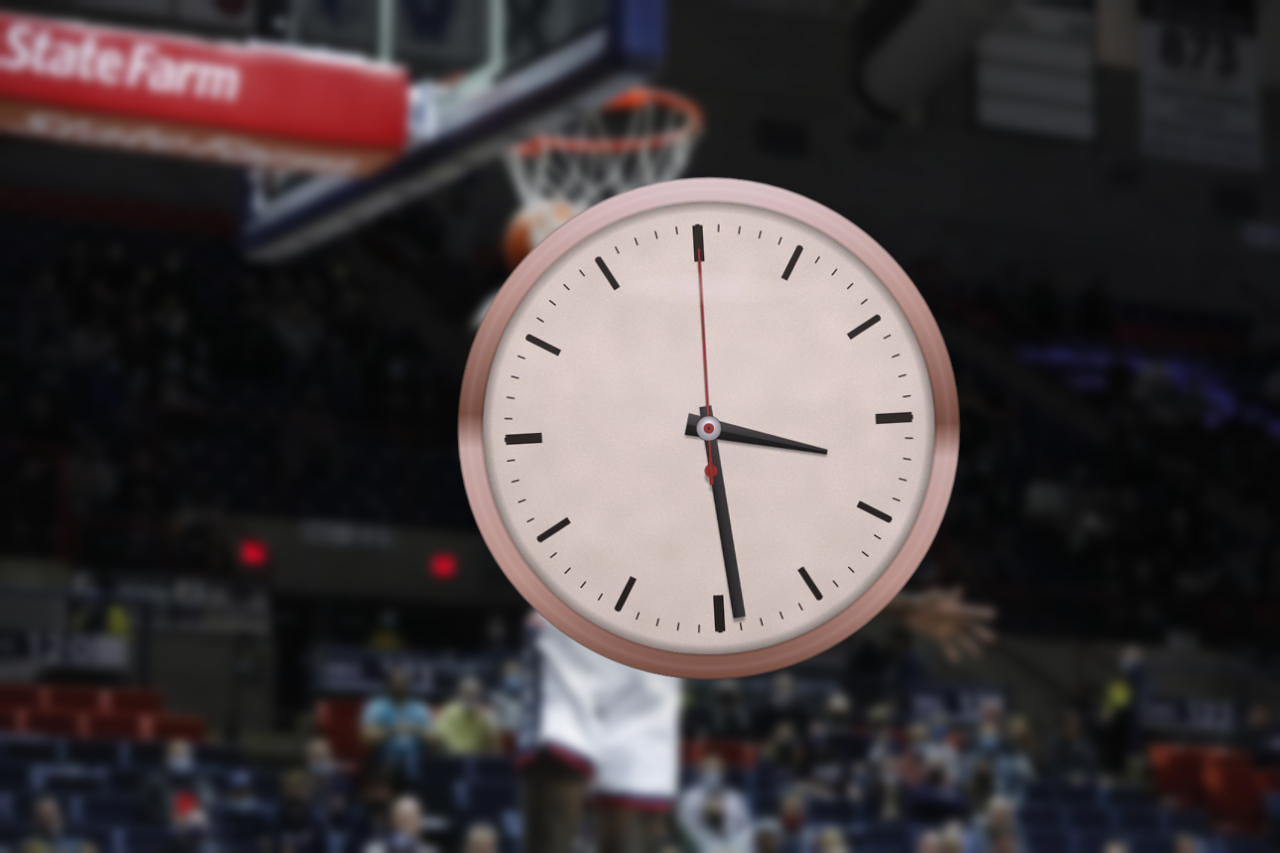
3:29:00
